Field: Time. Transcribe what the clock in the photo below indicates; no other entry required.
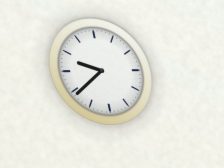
9:39
